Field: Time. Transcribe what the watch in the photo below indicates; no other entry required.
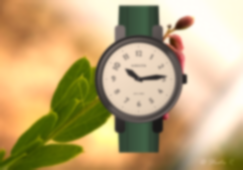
10:14
